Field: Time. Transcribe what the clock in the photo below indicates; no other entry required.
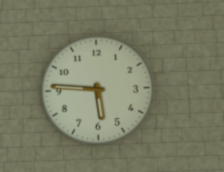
5:46
